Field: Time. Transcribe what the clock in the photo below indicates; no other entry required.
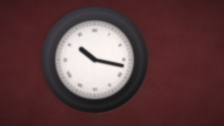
10:17
